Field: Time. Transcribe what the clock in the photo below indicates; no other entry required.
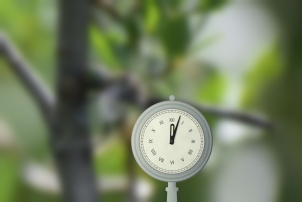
12:03
